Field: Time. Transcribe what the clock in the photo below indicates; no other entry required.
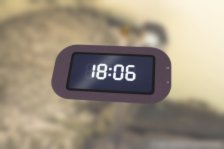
18:06
